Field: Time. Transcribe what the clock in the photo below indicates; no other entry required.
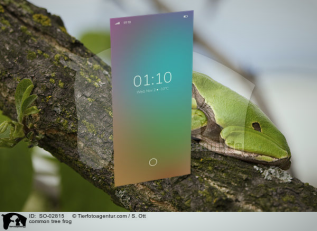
1:10
